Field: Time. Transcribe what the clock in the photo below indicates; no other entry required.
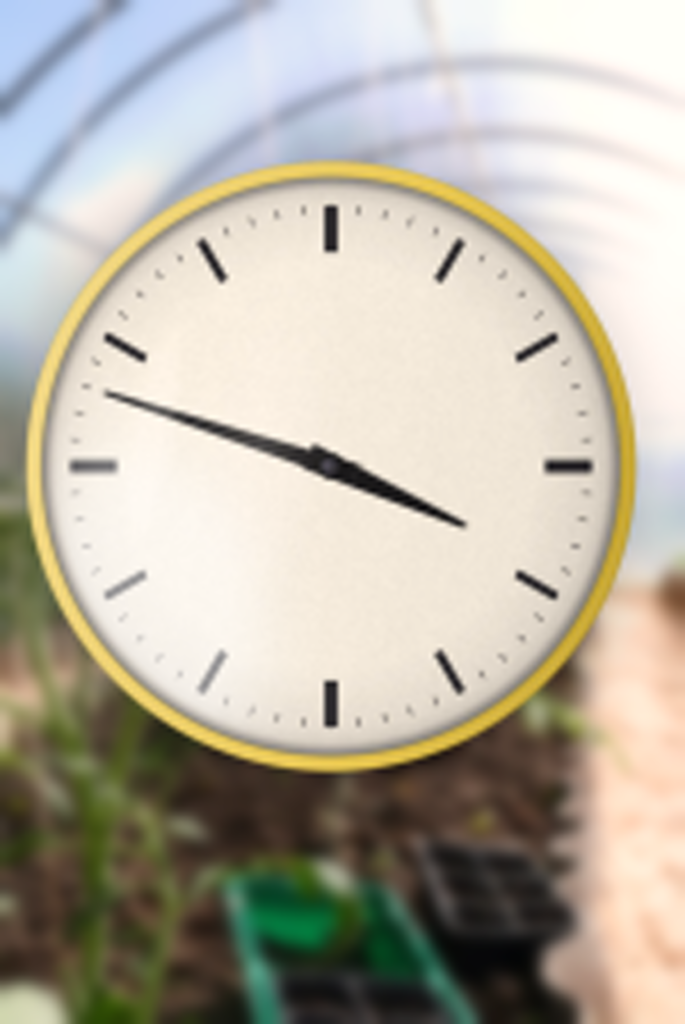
3:48
